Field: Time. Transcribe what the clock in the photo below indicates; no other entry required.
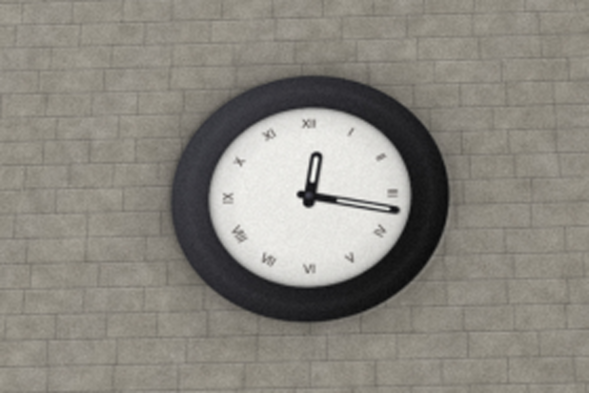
12:17
